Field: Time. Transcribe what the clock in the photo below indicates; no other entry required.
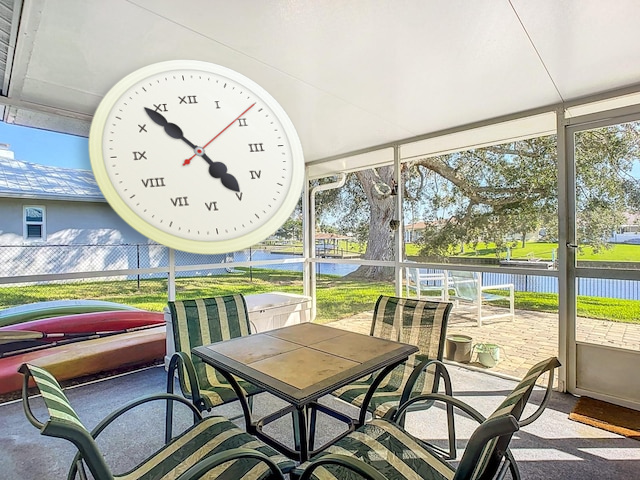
4:53:09
